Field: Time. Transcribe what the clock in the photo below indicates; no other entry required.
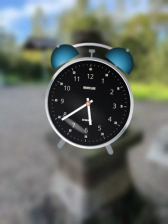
5:39
